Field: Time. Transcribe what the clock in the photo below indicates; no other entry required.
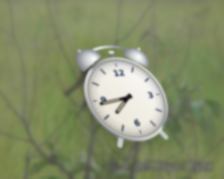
7:44
